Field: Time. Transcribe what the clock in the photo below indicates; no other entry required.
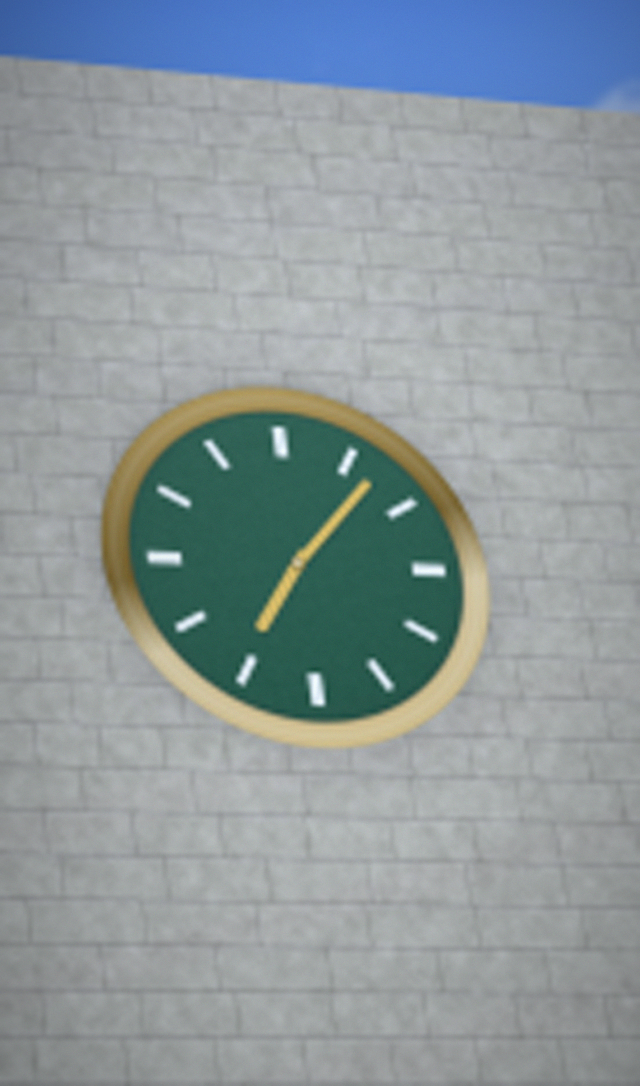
7:07
